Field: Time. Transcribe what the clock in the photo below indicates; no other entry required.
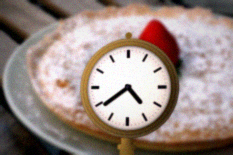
4:39
